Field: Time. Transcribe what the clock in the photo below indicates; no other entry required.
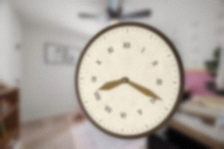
8:19
